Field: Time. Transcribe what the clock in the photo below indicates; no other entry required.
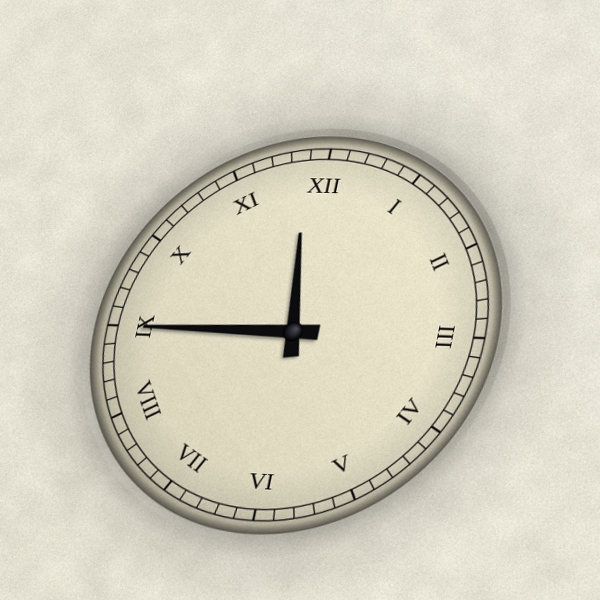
11:45
